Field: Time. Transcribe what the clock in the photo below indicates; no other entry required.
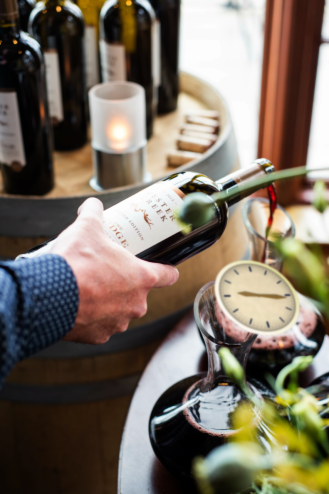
9:16
